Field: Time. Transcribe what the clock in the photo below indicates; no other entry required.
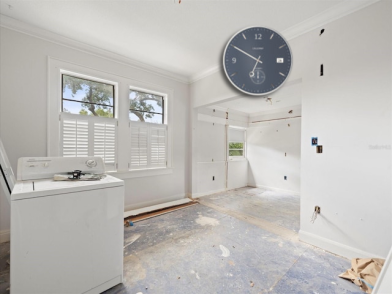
6:50
